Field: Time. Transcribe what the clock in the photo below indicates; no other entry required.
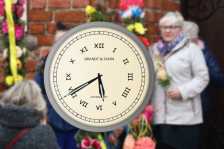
5:40
